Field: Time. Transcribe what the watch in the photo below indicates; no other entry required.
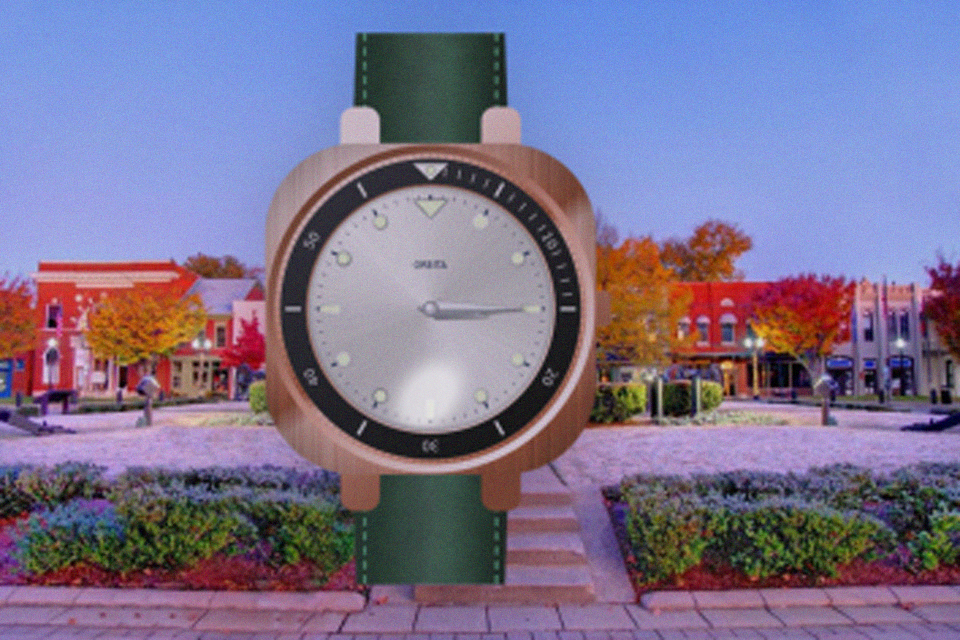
3:15
